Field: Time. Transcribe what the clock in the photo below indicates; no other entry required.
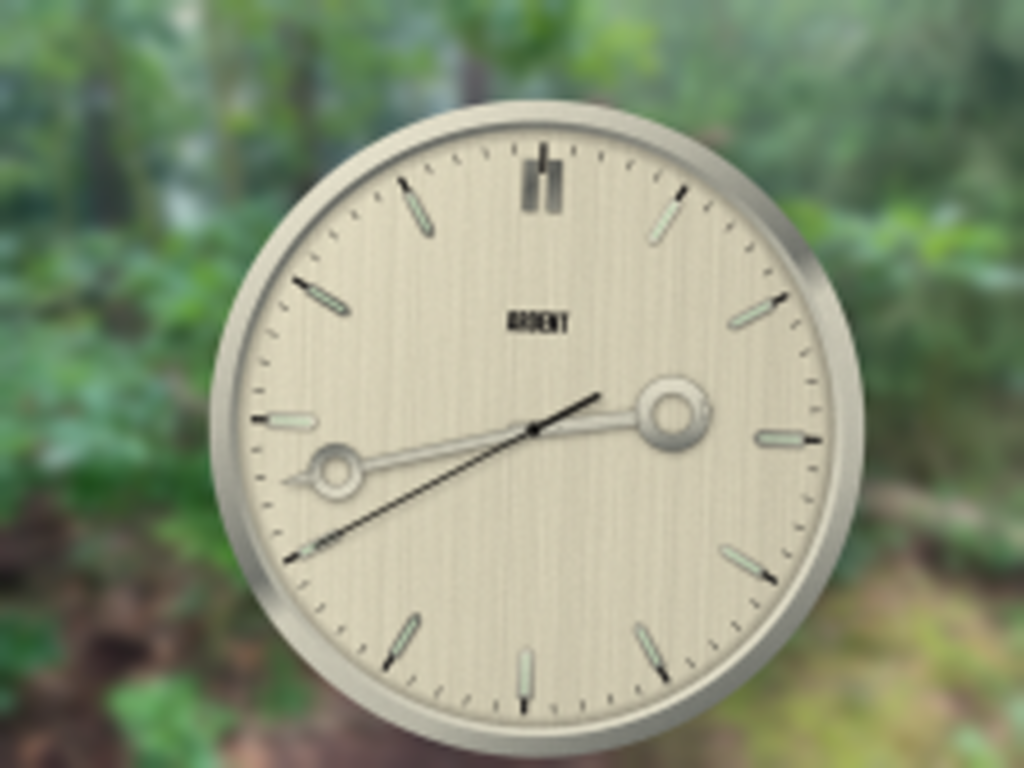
2:42:40
